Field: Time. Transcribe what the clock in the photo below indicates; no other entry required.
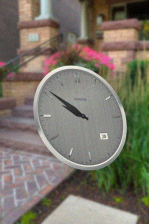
9:51
